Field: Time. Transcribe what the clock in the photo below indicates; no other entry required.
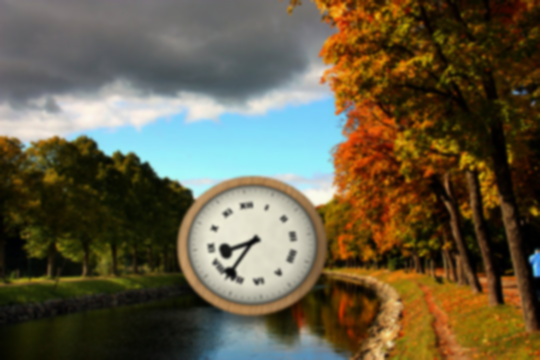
8:37
